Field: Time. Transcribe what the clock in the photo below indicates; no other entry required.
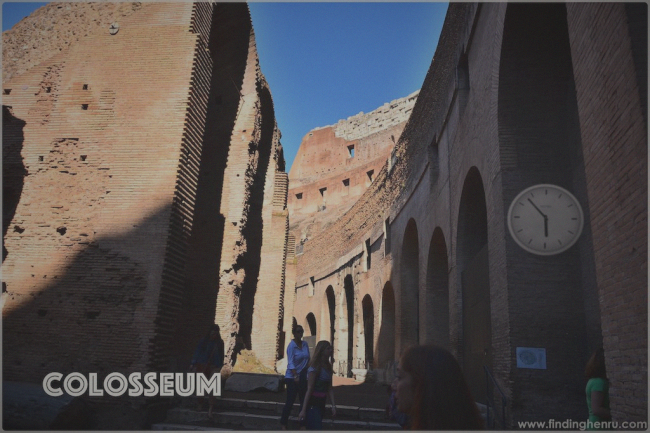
5:53
